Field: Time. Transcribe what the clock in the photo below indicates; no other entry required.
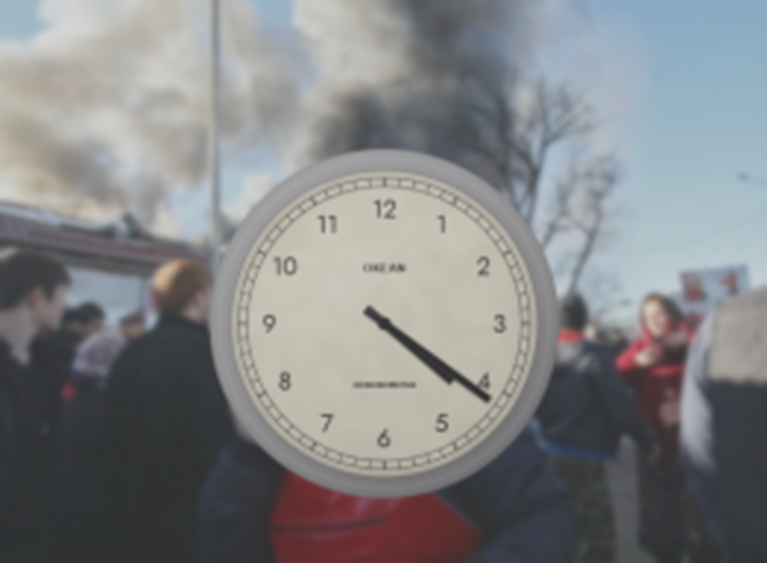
4:21
